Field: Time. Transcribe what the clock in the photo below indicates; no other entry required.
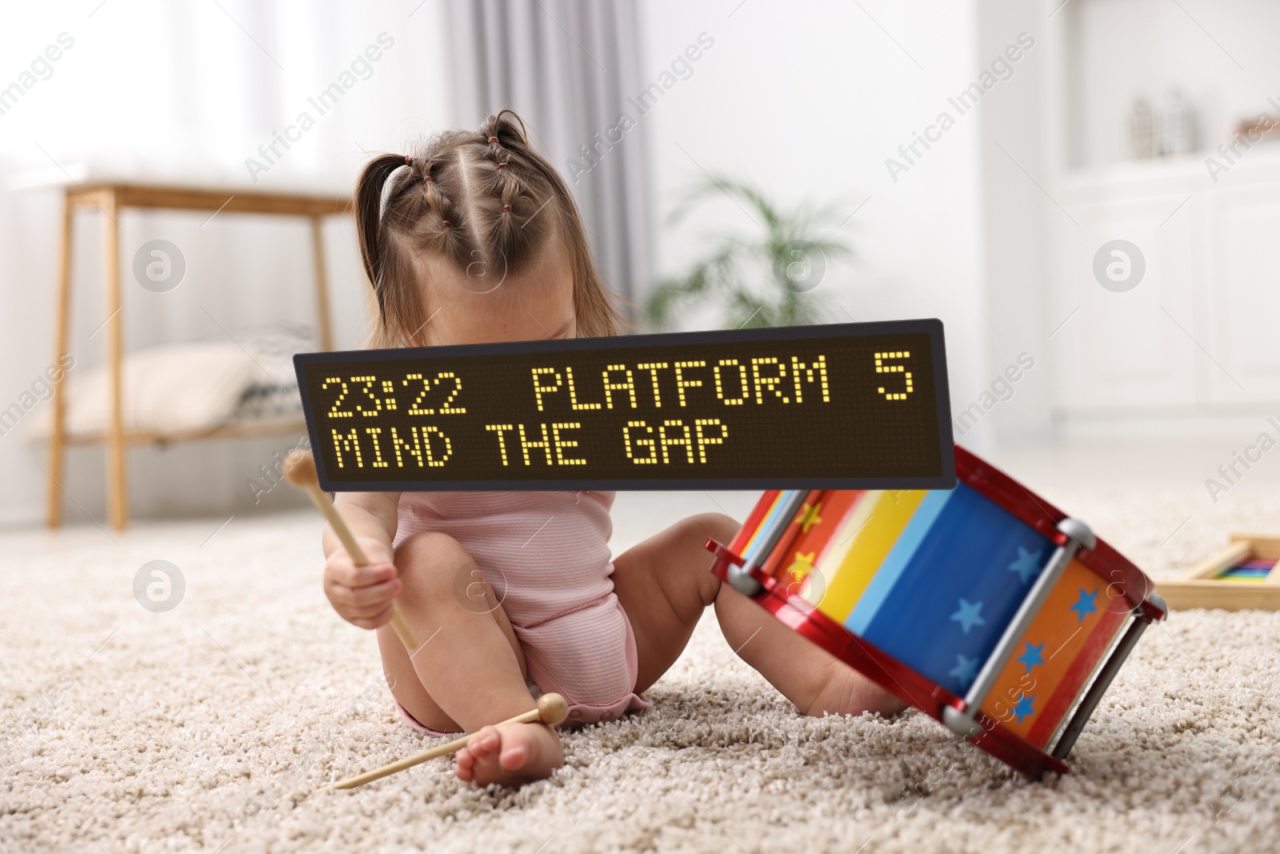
23:22
